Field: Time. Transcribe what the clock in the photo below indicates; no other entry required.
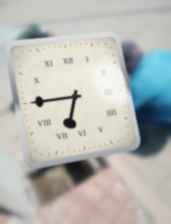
6:45
